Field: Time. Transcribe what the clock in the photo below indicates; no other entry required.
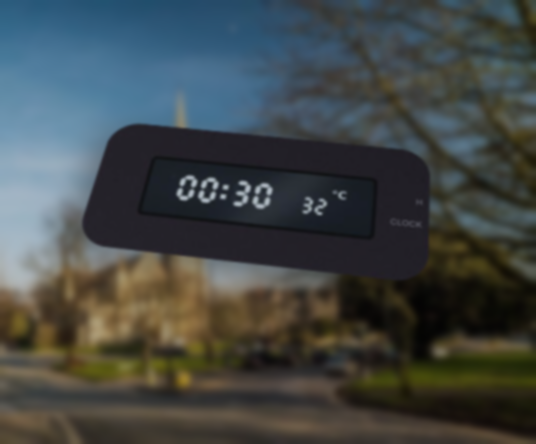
0:30
